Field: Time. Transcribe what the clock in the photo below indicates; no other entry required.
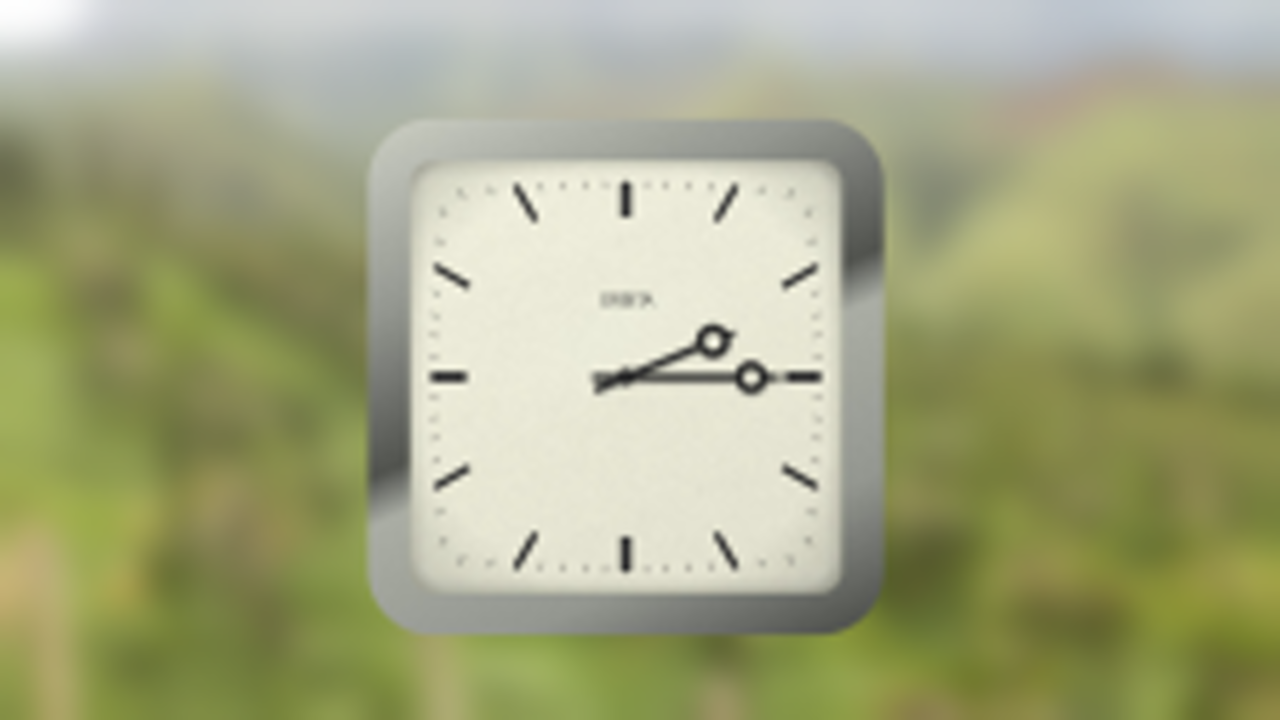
2:15
